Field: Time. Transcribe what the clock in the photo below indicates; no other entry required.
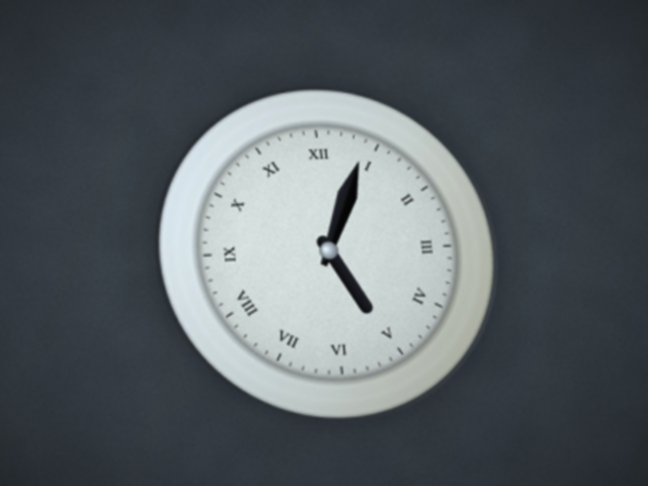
5:04
